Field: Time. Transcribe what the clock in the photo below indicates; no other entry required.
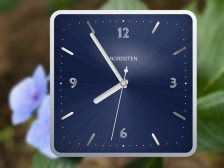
7:54:32
